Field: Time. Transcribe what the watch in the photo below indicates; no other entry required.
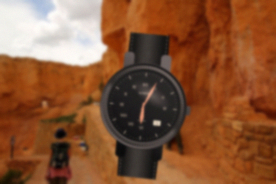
6:04
